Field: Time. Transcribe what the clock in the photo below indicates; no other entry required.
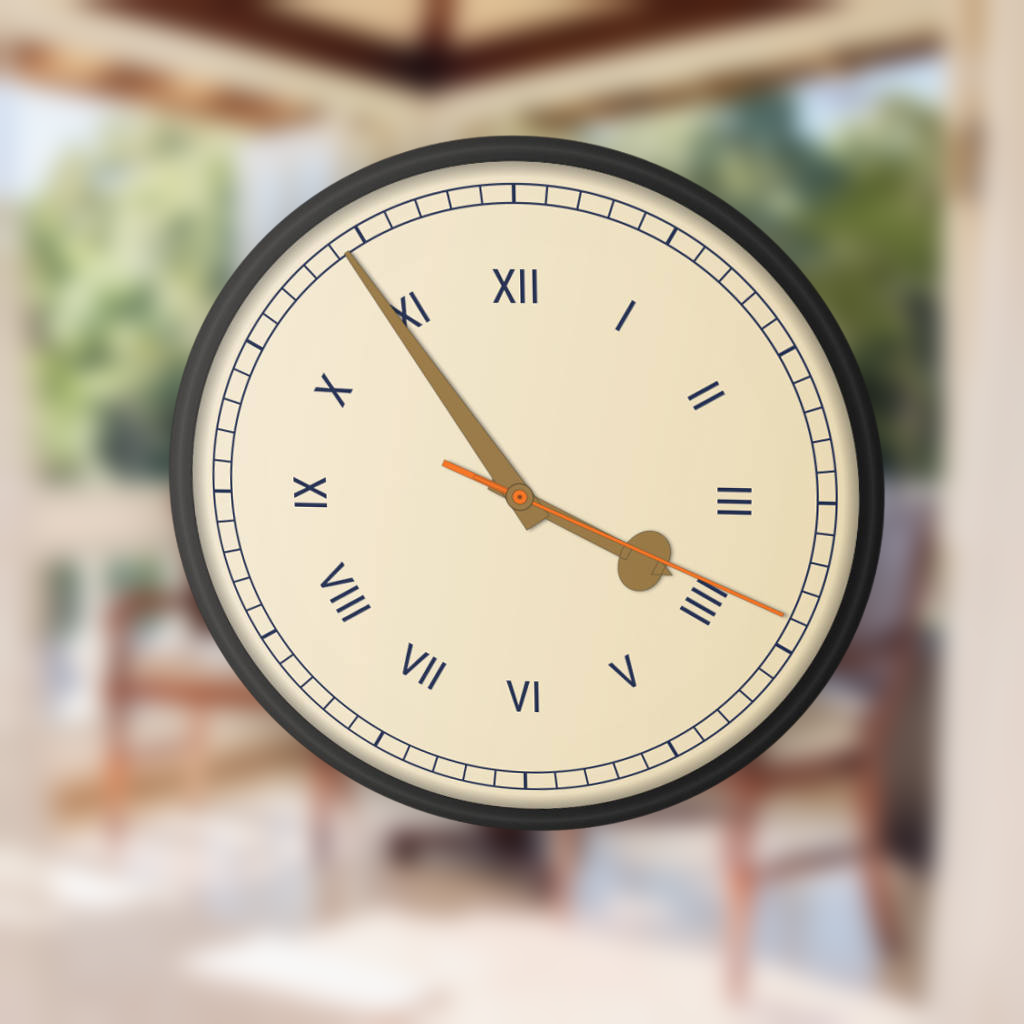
3:54:19
